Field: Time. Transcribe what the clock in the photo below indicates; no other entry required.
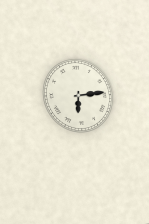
6:14
